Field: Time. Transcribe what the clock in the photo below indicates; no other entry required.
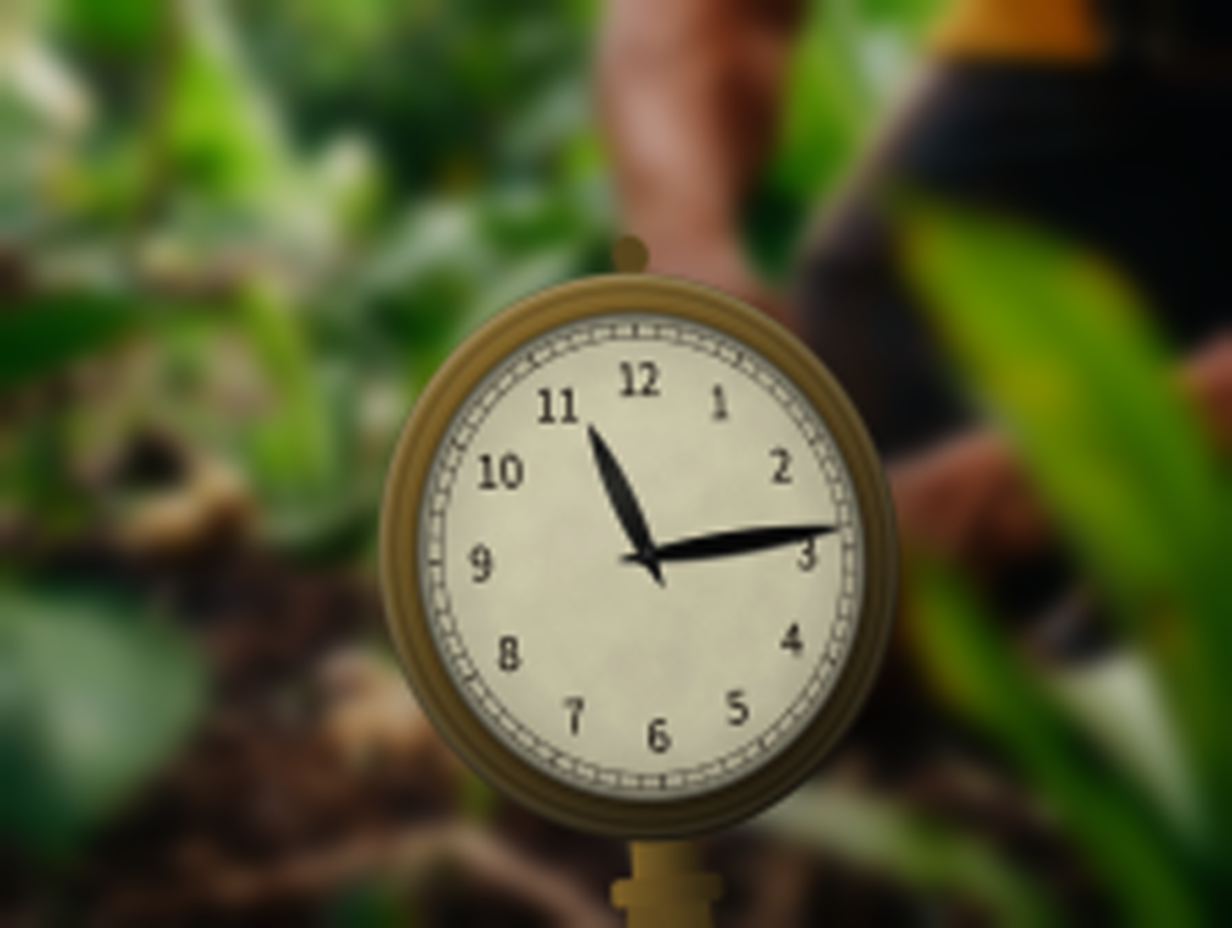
11:14
